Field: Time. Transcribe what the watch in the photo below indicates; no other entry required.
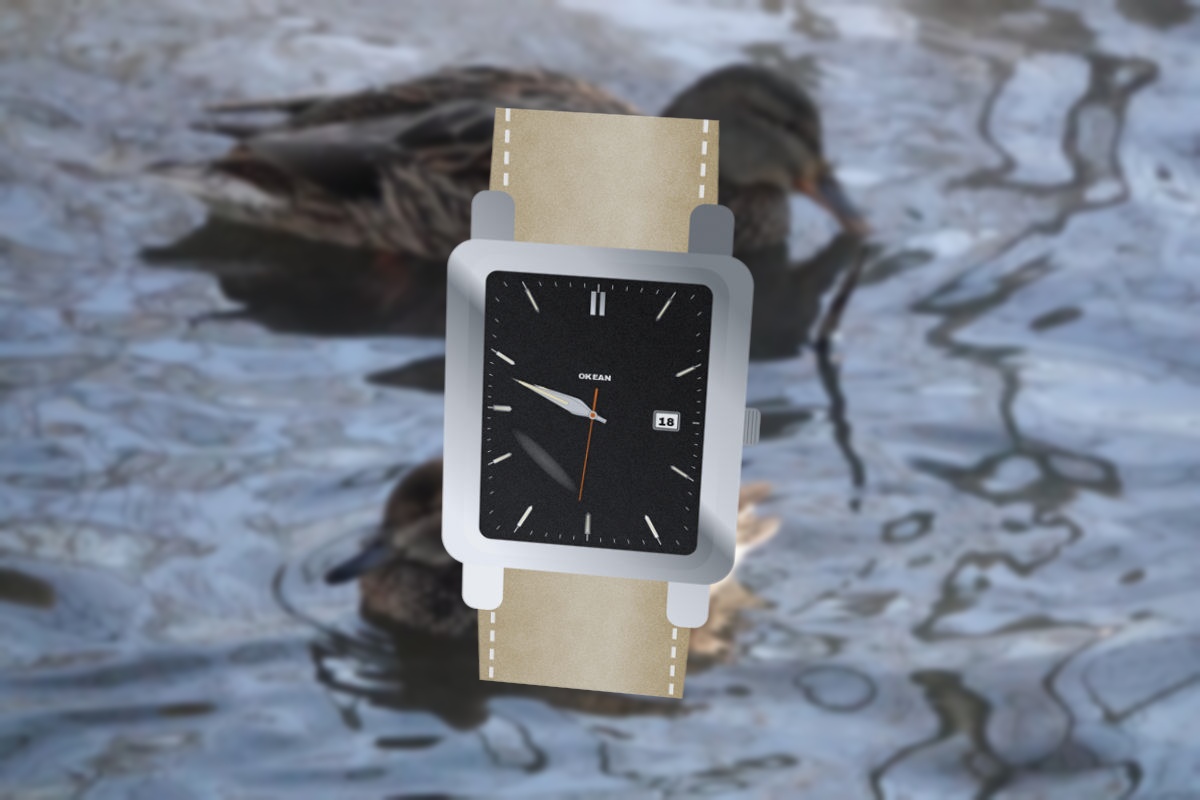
9:48:31
